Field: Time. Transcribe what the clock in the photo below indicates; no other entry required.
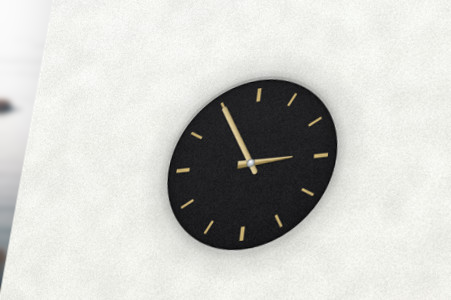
2:55
